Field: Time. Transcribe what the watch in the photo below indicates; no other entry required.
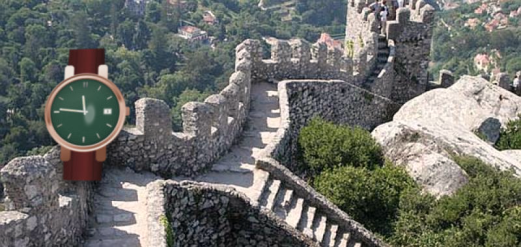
11:46
